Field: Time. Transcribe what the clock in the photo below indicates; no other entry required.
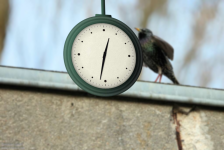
12:32
